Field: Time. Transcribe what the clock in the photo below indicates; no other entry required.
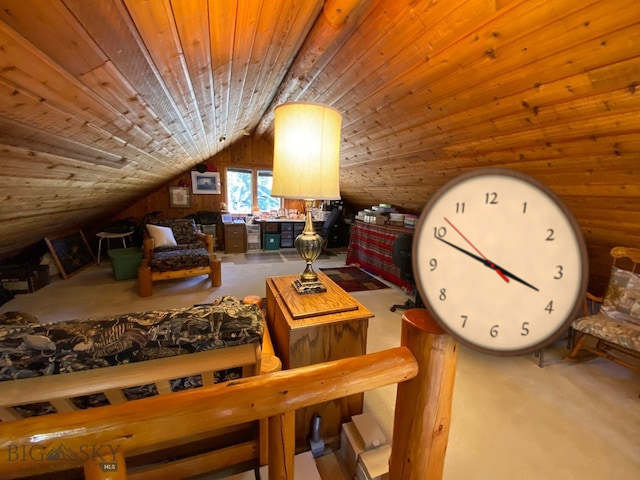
3:48:52
